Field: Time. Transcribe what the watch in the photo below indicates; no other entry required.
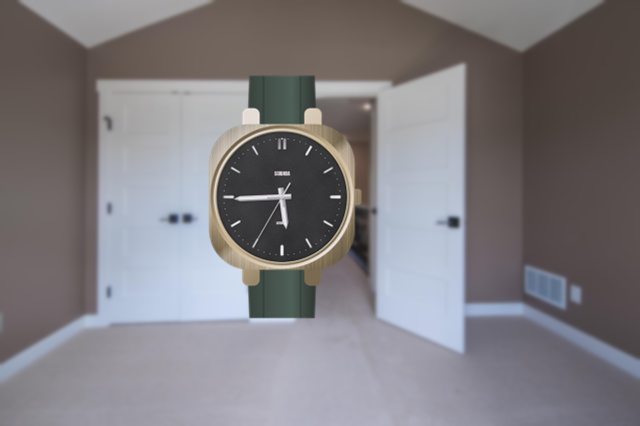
5:44:35
